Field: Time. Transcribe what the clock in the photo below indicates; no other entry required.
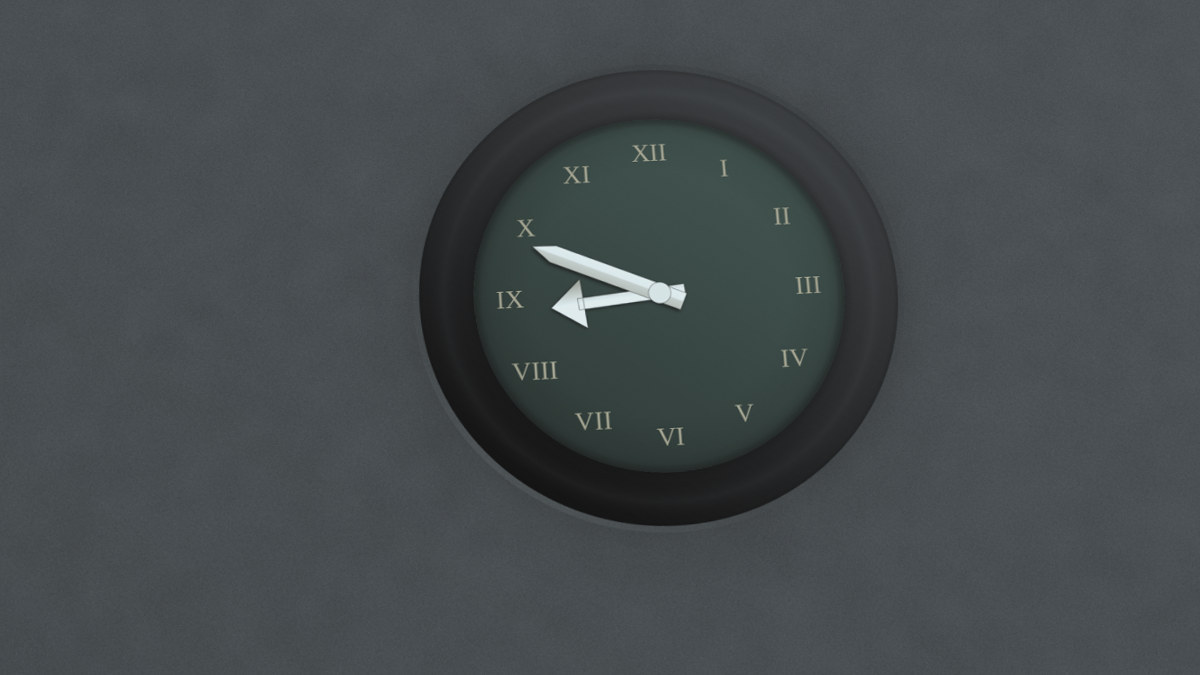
8:49
